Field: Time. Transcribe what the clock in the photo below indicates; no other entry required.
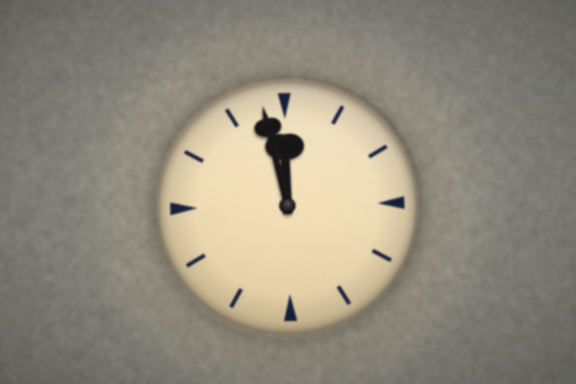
11:58
